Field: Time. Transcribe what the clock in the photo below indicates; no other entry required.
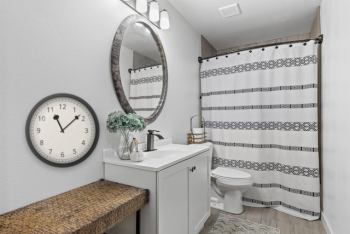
11:08
